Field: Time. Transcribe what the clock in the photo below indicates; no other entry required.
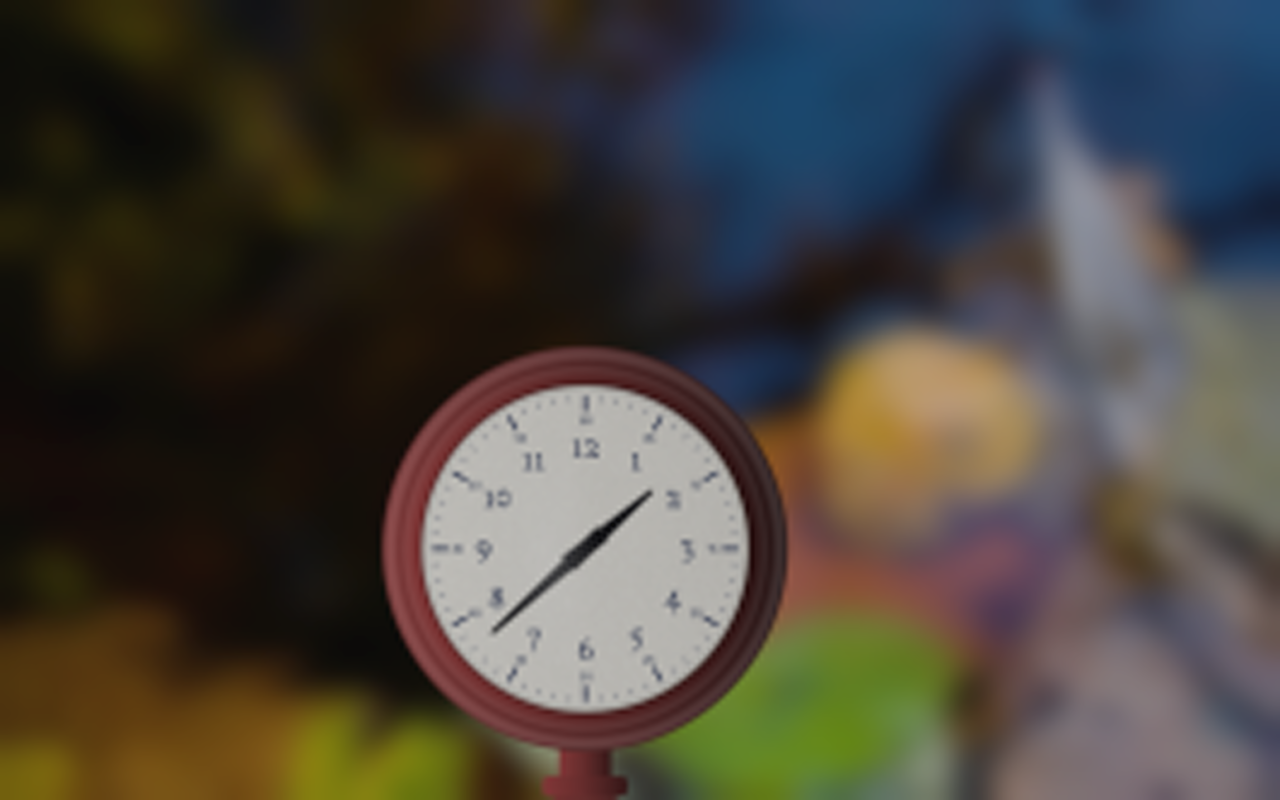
1:38
